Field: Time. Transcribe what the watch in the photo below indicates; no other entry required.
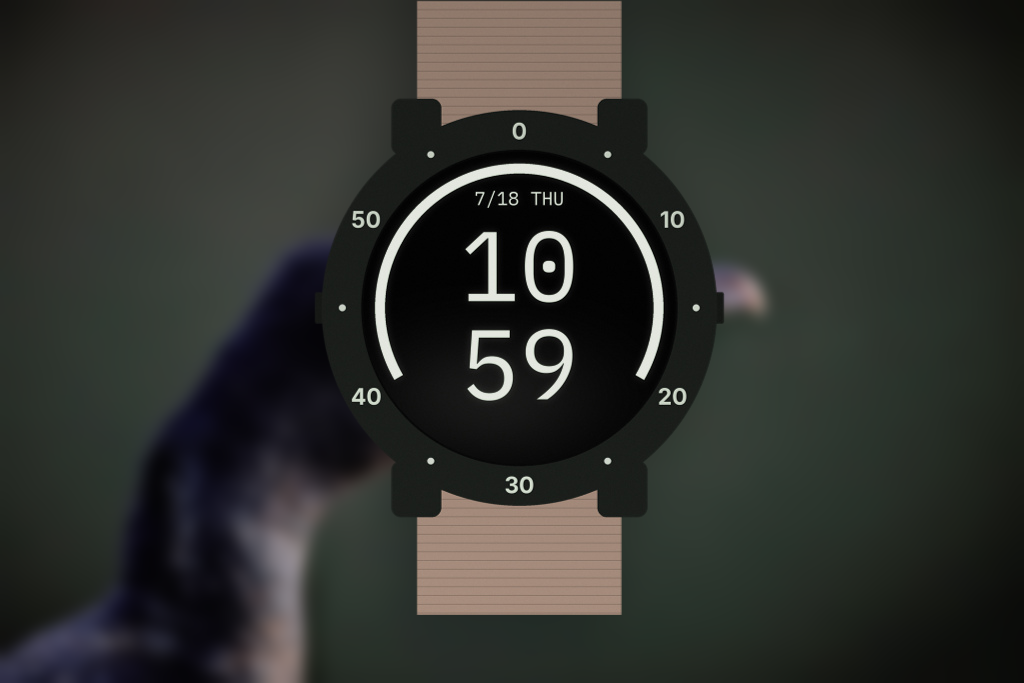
10:59
